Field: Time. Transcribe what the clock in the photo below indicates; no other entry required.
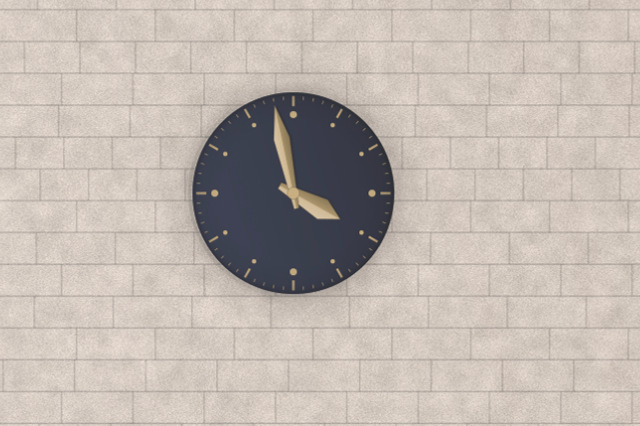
3:58
